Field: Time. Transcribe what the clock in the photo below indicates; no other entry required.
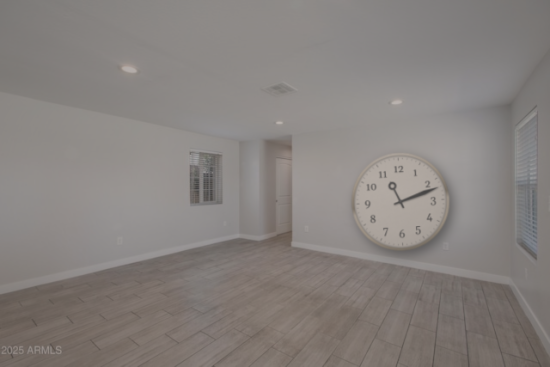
11:12
